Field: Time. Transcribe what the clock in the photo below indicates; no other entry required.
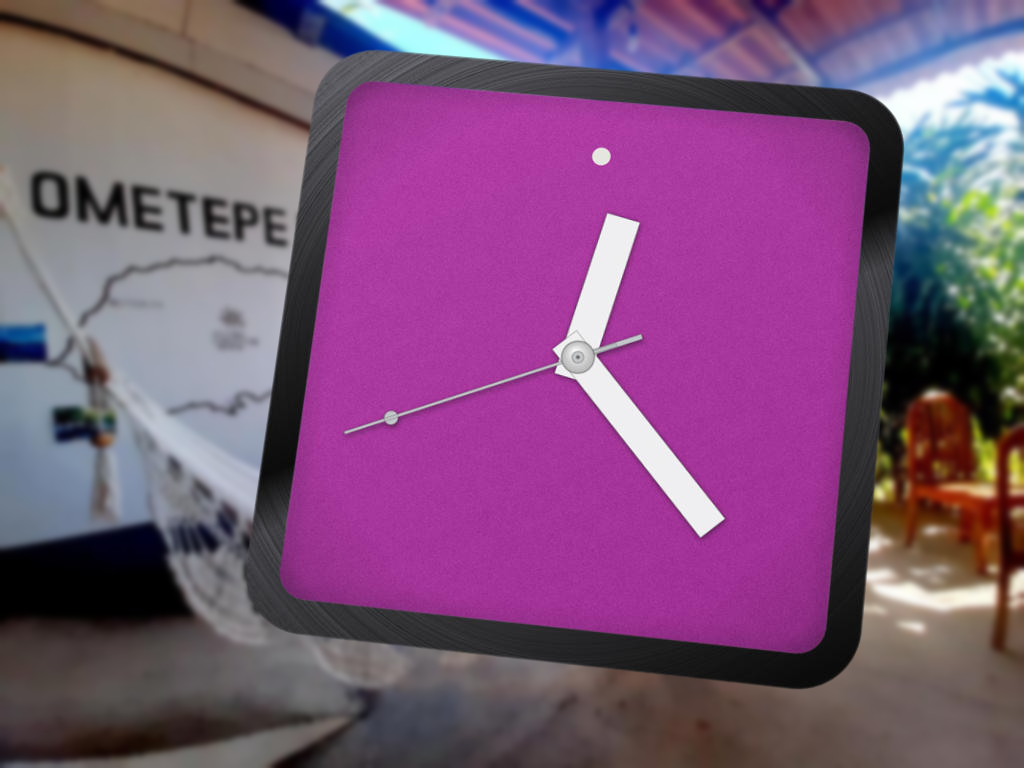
12:22:41
